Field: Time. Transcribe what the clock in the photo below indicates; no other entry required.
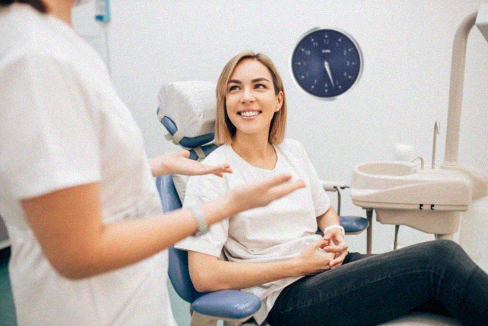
5:27
